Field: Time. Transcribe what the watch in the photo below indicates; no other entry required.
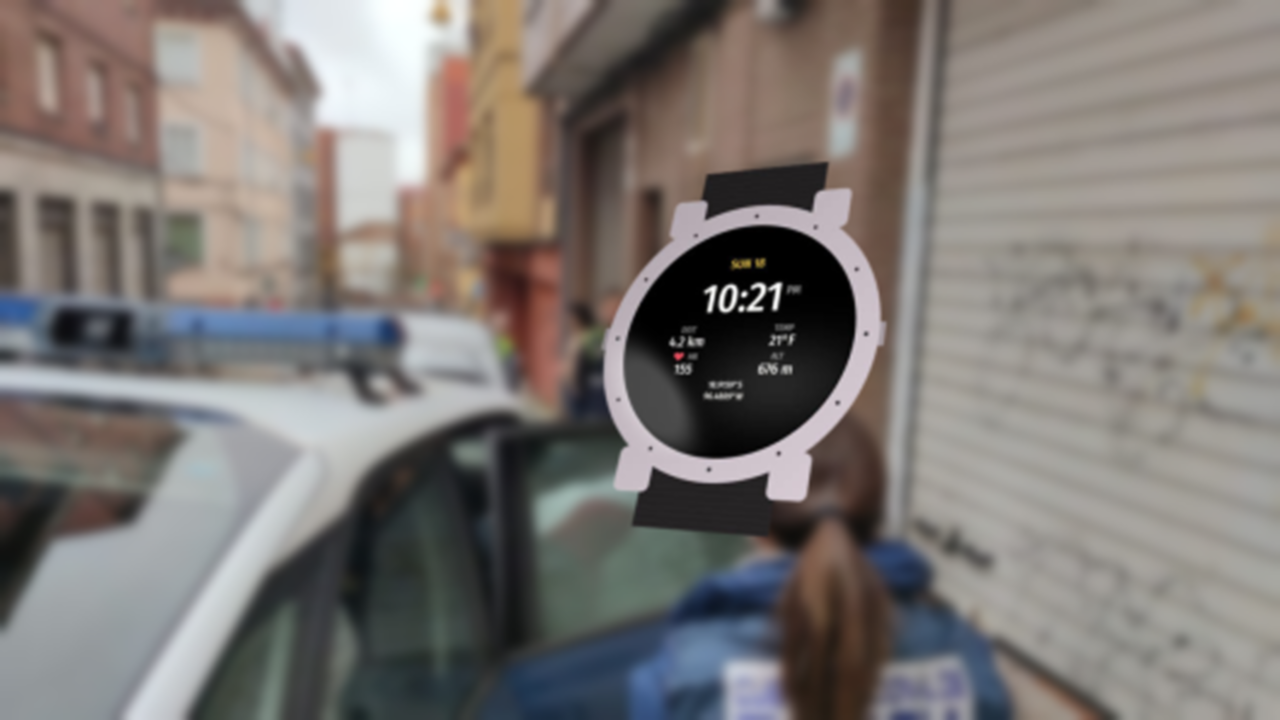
10:21
